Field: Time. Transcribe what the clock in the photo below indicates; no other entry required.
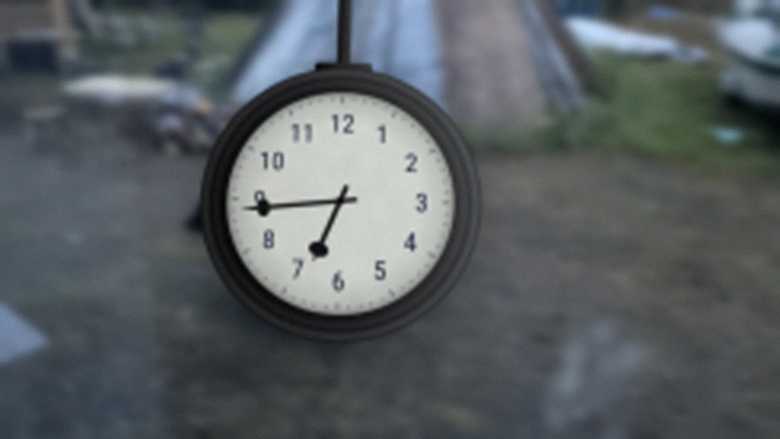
6:44
